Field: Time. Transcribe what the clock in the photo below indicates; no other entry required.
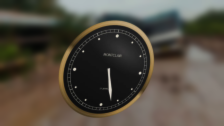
5:27
